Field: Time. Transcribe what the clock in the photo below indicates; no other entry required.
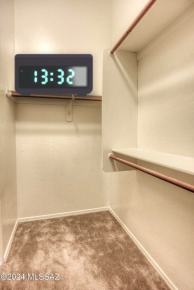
13:32
